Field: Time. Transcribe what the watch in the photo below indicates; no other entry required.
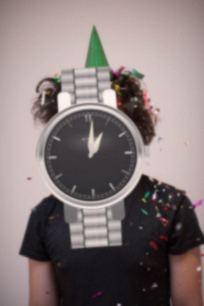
1:01
